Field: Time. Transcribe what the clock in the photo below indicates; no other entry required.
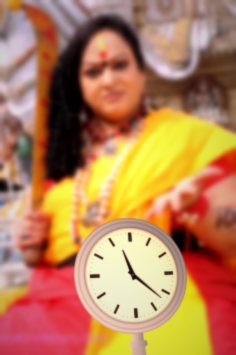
11:22
